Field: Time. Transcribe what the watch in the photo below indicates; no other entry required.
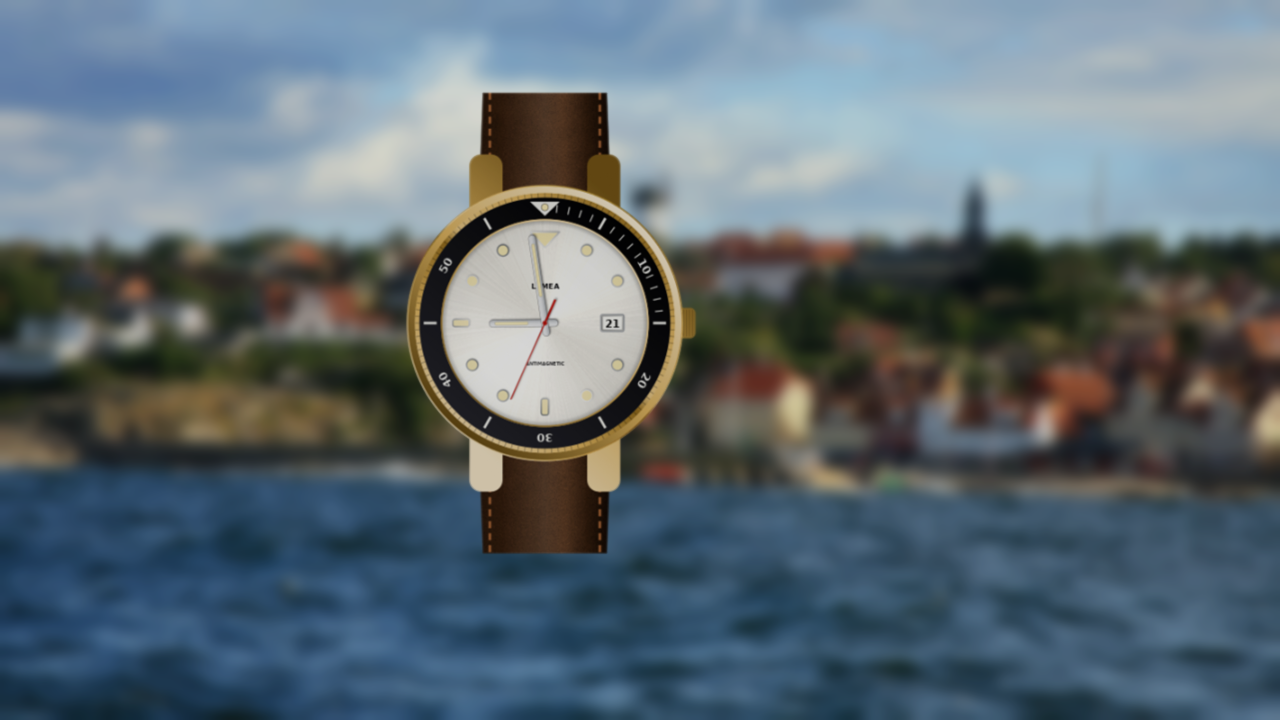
8:58:34
